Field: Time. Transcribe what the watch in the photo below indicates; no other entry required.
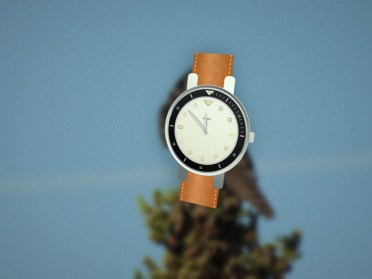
11:52
